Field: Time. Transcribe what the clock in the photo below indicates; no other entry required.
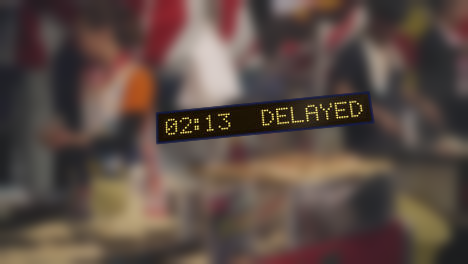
2:13
